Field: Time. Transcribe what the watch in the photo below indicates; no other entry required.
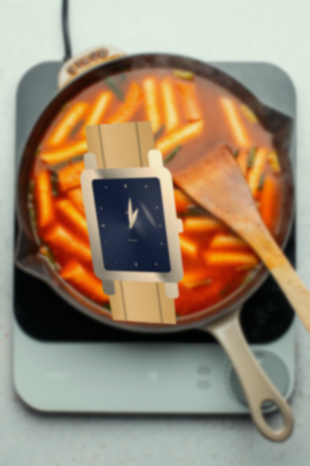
1:01
